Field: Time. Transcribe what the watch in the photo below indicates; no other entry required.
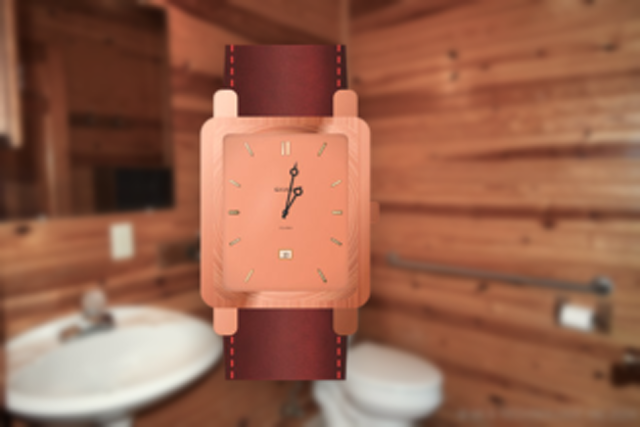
1:02
